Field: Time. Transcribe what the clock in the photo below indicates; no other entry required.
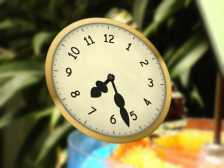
7:27
